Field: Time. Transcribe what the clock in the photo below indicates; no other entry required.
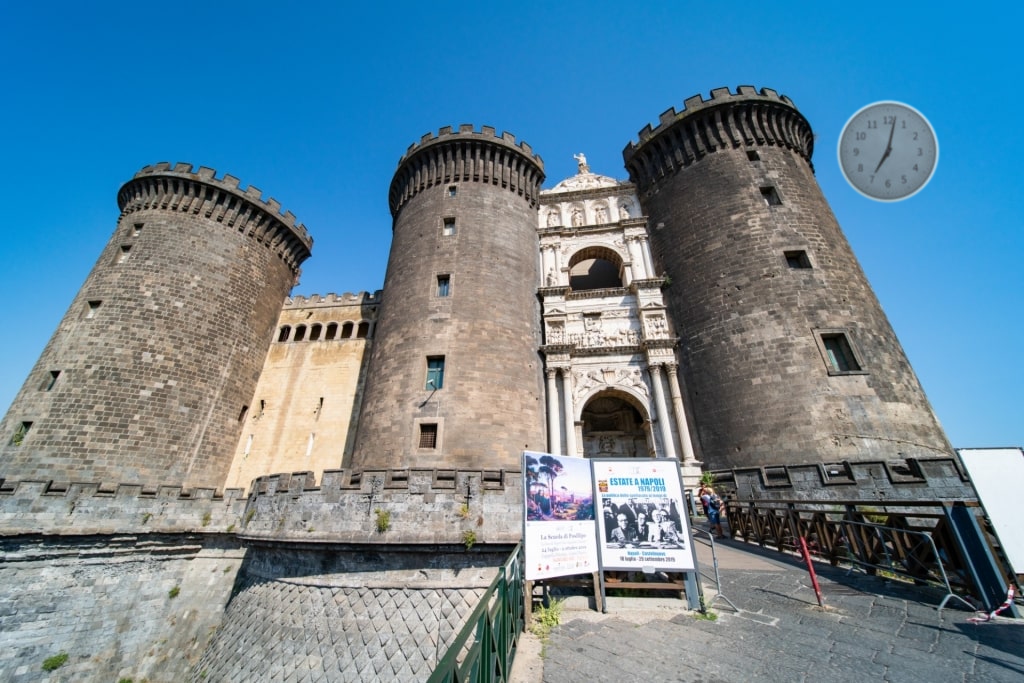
7:02
